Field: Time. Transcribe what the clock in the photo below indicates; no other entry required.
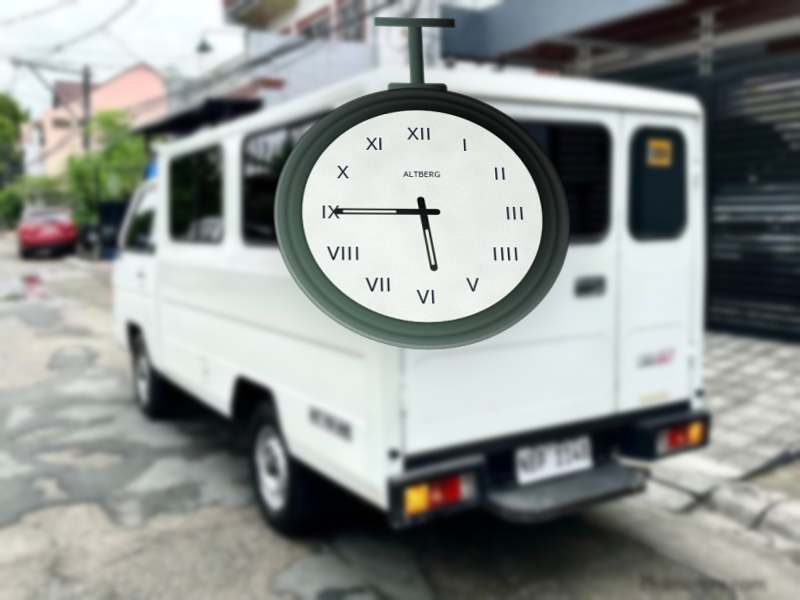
5:45
